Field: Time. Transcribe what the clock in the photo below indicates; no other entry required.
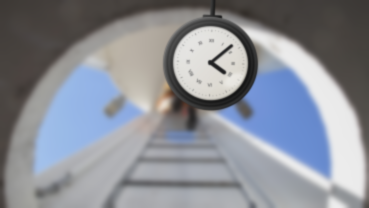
4:08
